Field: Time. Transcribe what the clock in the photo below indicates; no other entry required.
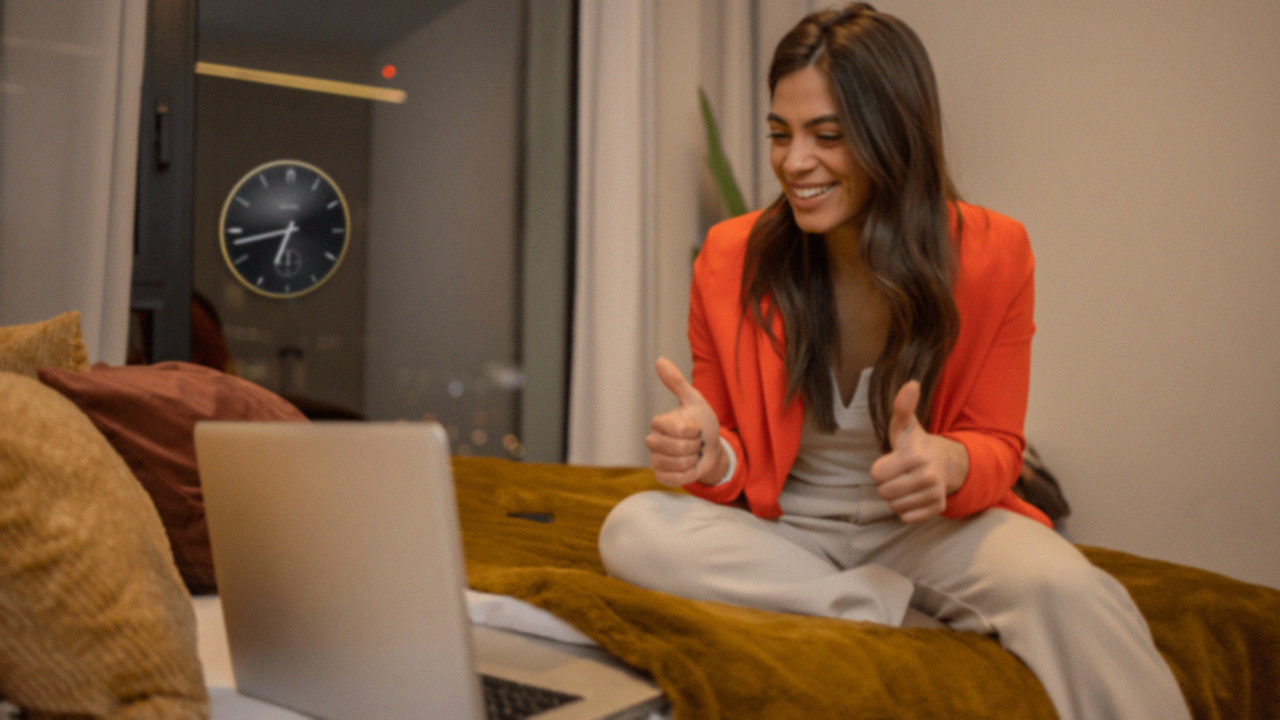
6:43
